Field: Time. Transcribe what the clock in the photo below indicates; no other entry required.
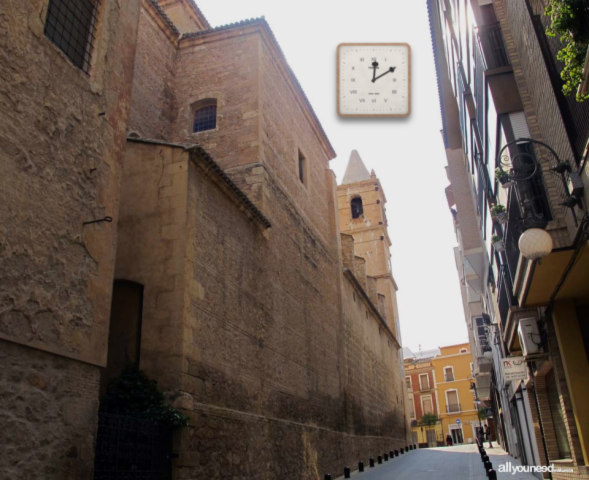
12:10
